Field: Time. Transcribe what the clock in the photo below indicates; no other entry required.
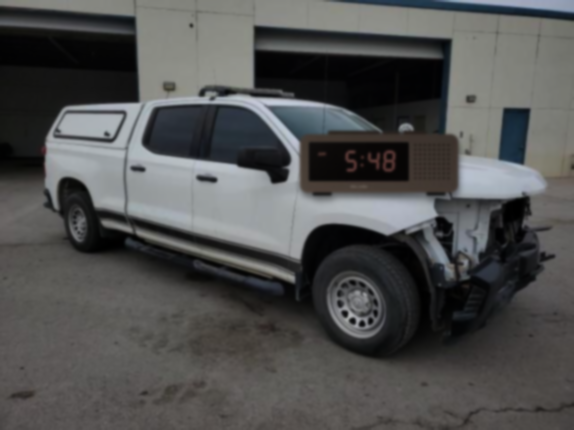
5:48
